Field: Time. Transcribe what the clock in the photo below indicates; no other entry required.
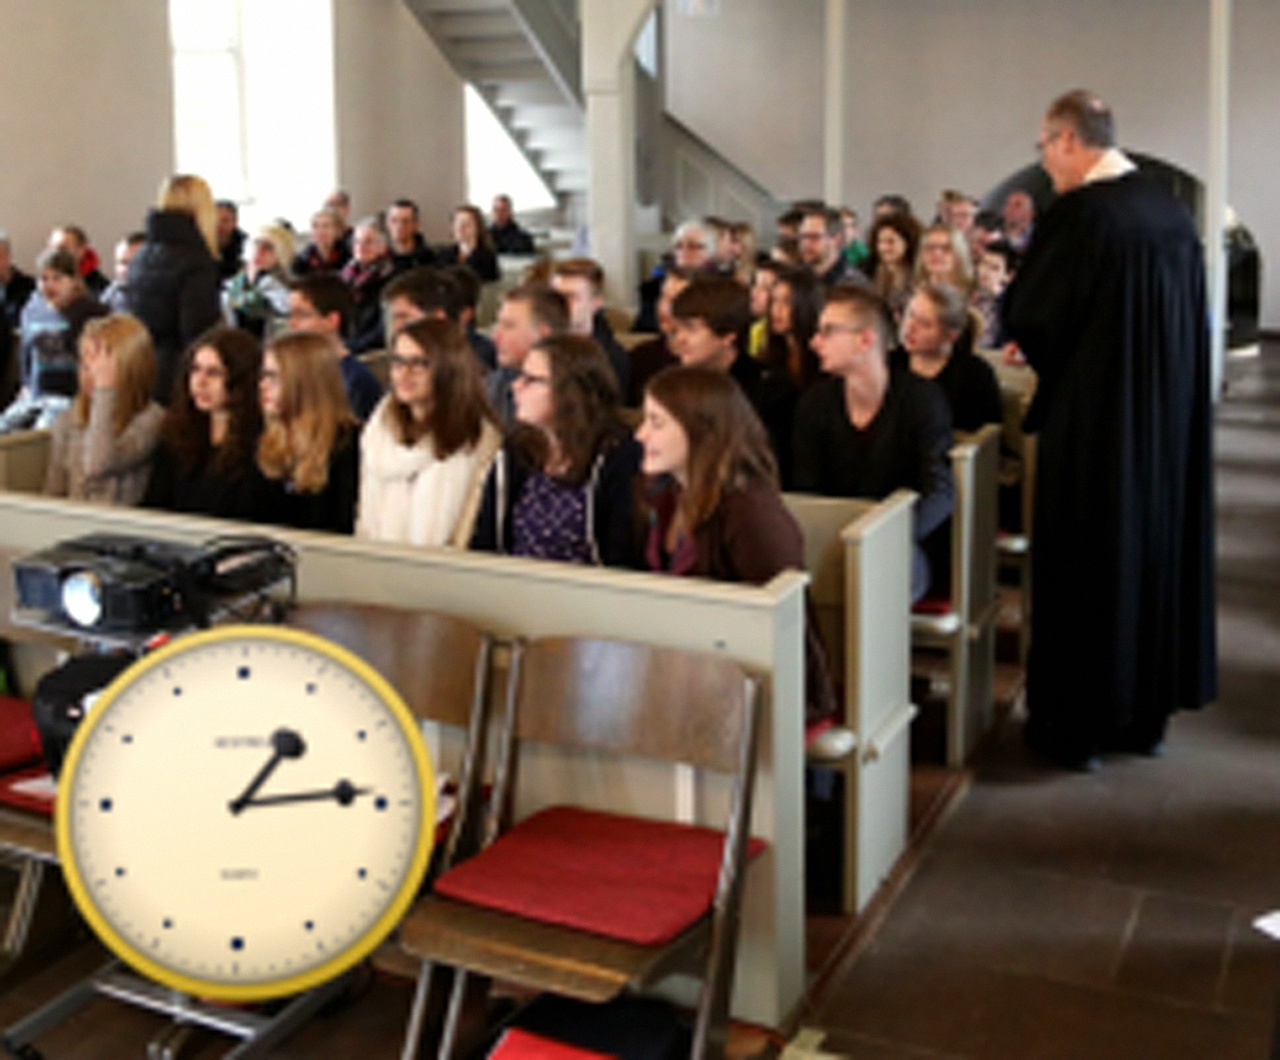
1:14
